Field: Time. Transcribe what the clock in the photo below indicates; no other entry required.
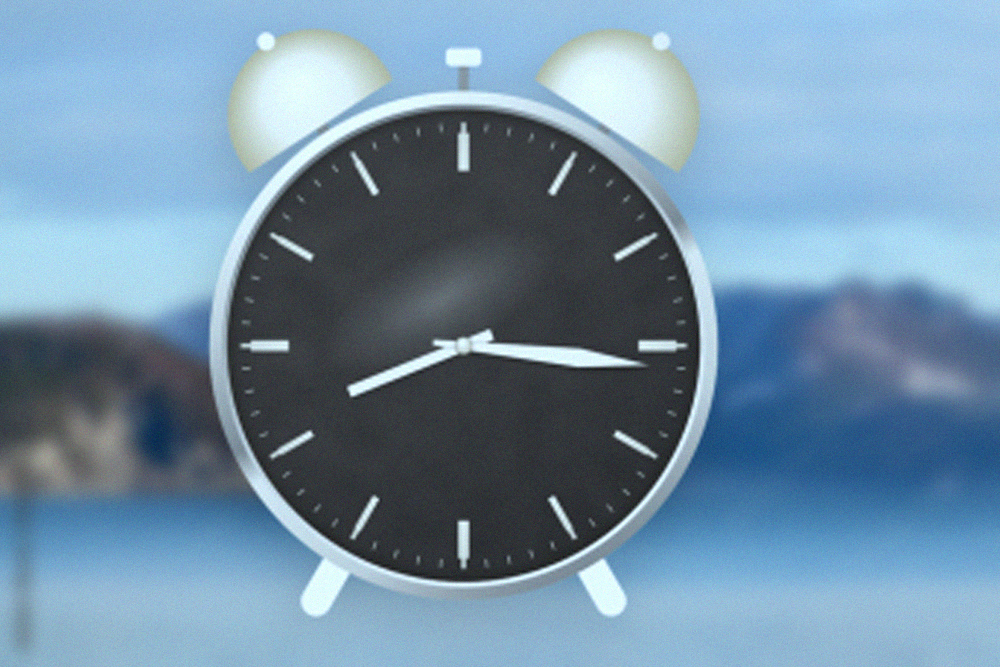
8:16
